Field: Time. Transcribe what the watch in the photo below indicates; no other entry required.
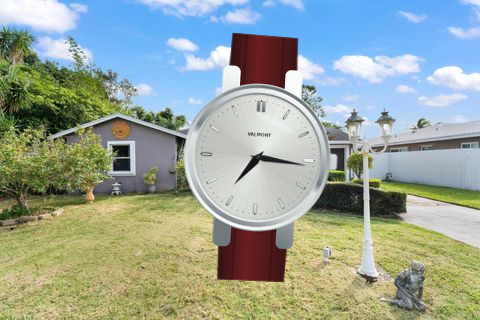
7:16
